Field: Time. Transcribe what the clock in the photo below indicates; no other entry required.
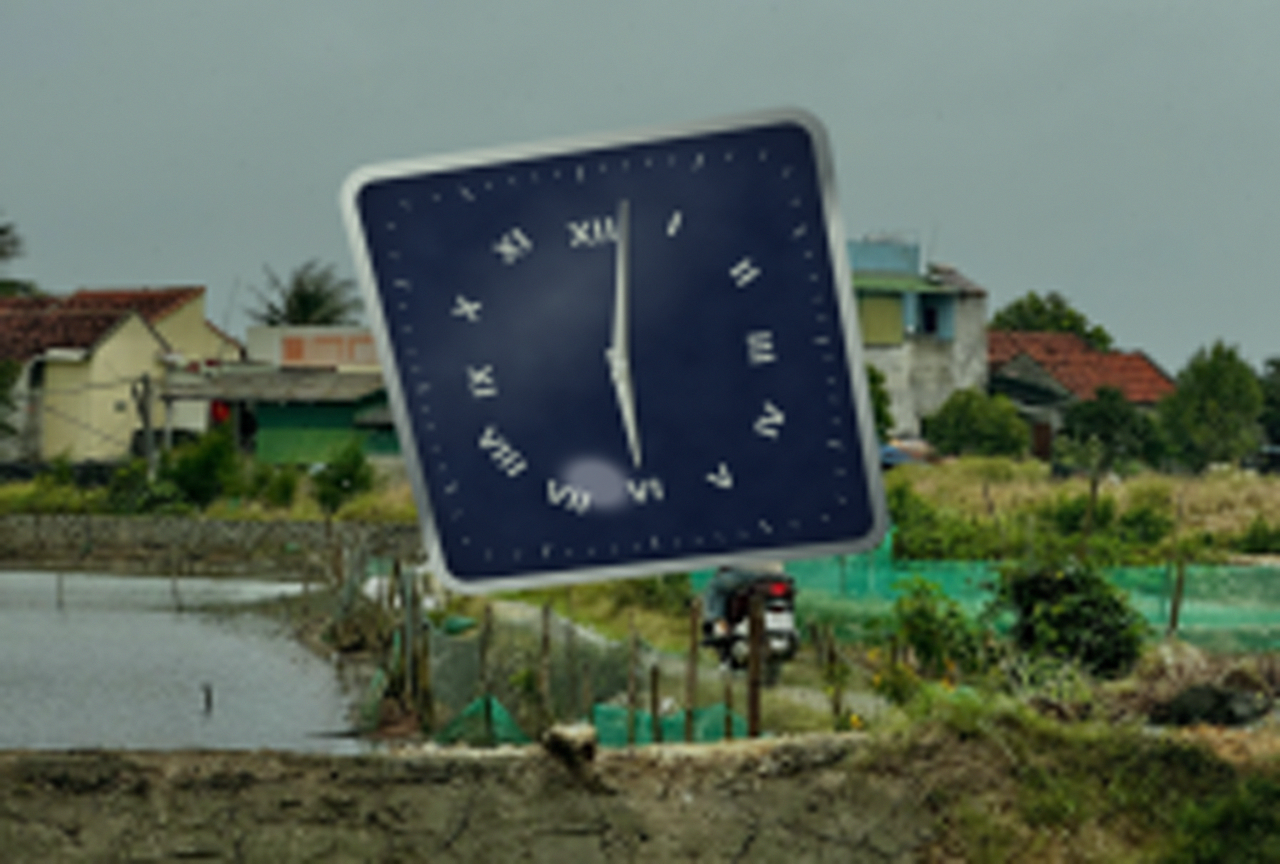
6:02
